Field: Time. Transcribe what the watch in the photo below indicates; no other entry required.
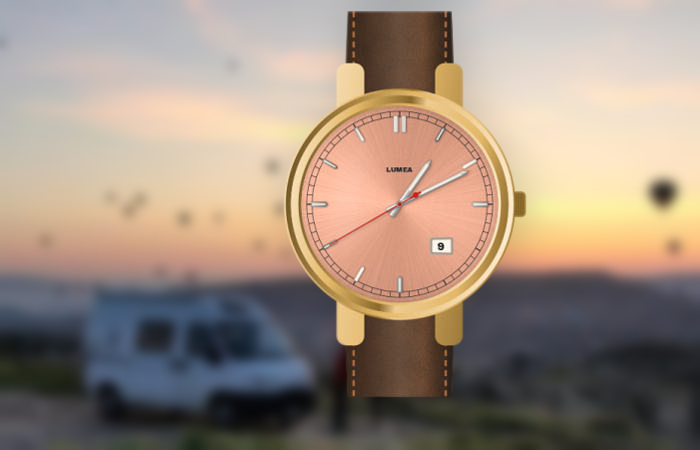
1:10:40
